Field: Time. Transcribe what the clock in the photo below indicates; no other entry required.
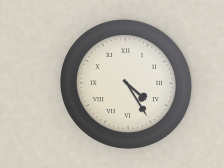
4:25
